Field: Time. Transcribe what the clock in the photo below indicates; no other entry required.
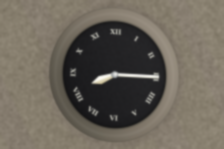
8:15
